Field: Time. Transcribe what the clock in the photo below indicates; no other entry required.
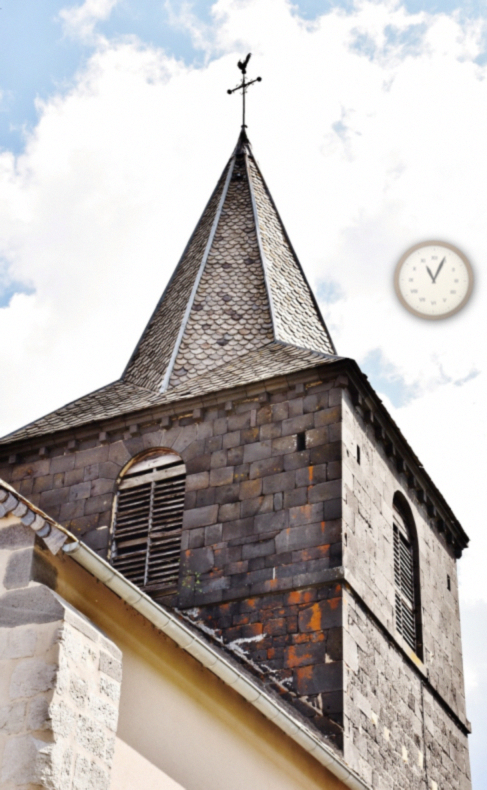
11:04
